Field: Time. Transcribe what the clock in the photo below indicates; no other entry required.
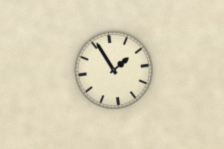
1:56
